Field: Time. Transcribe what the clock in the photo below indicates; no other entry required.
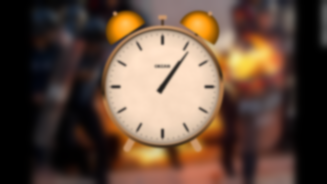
1:06
